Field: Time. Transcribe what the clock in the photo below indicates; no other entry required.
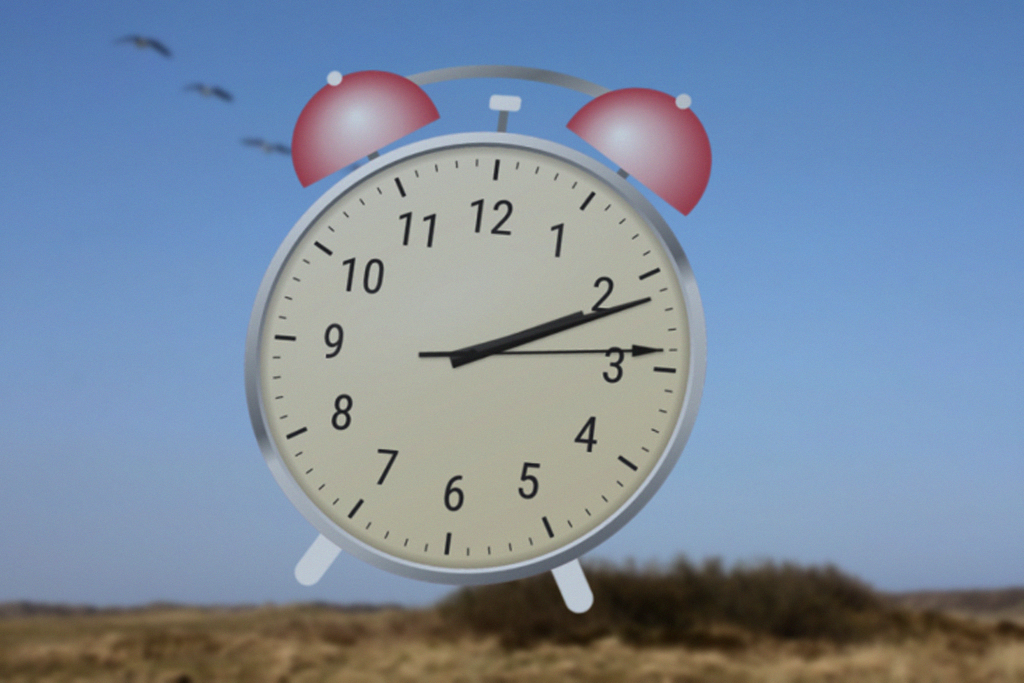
2:11:14
